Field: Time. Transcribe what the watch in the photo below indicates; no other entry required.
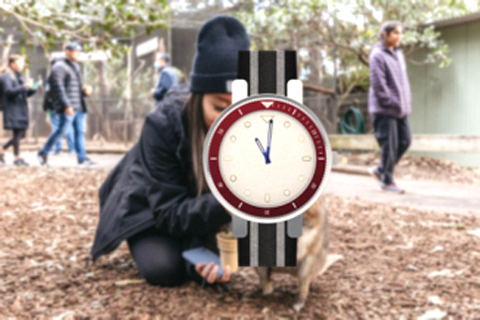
11:01
